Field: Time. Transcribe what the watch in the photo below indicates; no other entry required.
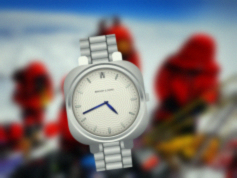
4:42
